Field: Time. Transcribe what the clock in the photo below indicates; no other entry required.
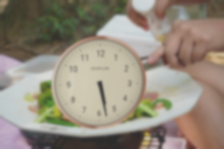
5:28
